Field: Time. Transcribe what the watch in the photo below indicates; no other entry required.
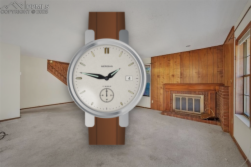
1:47
